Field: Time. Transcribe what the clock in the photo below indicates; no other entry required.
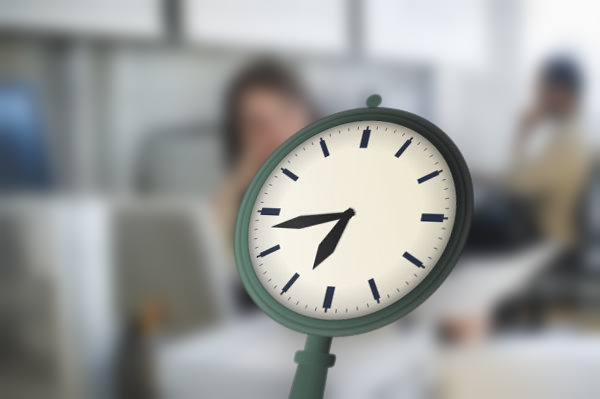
6:43
